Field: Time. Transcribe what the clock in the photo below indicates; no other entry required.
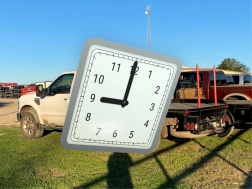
9:00
